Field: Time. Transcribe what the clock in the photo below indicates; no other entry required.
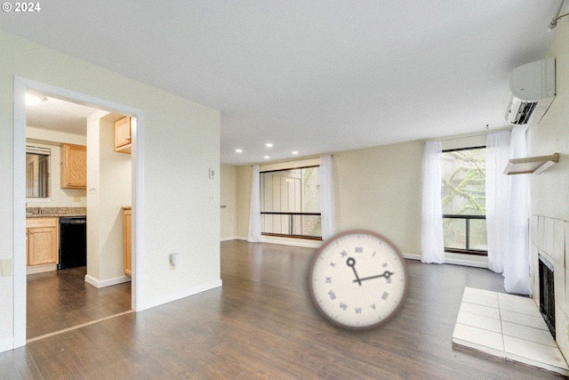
11:13
